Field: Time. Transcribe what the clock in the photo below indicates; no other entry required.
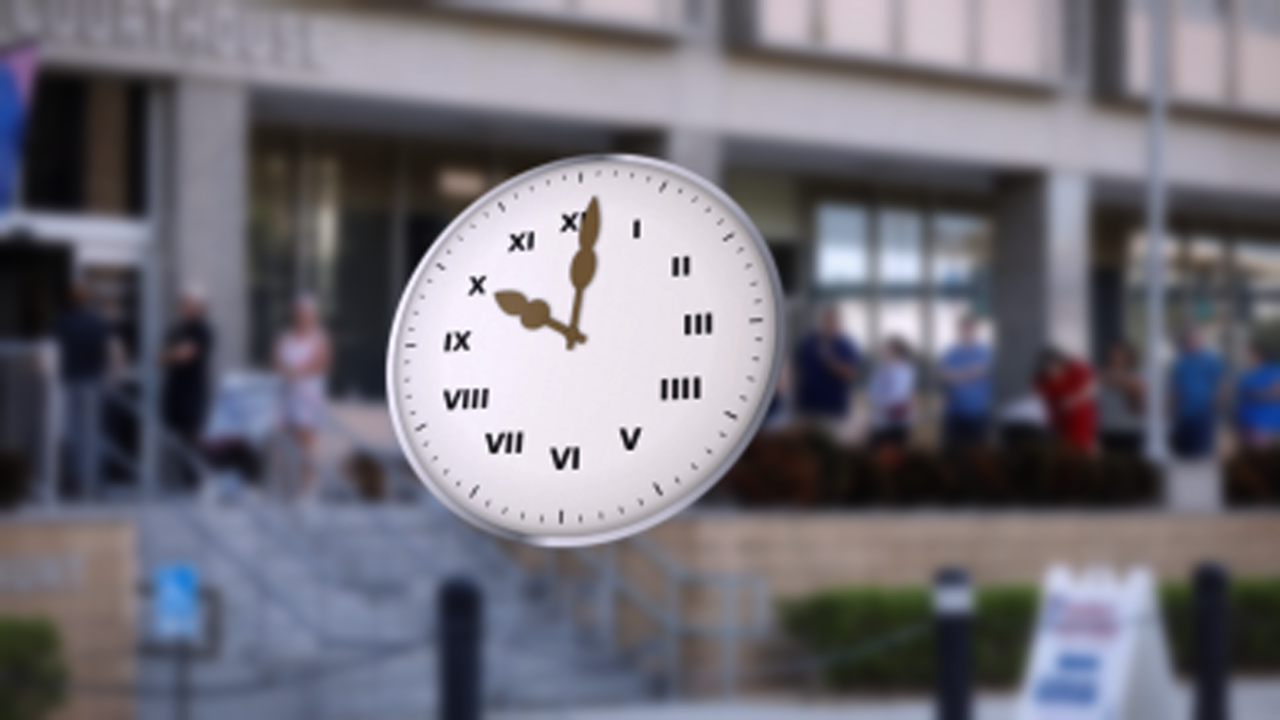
10:01
